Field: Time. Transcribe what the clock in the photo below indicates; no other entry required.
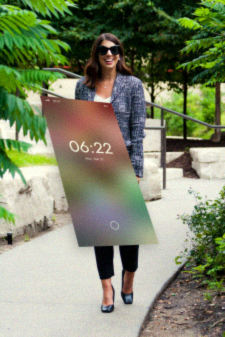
6:22
